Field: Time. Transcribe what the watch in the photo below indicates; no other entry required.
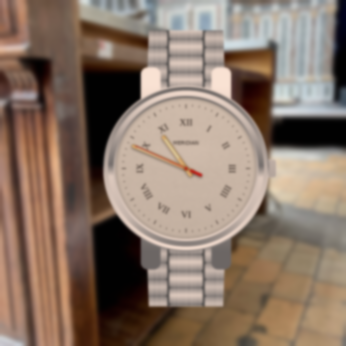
10:48:49
